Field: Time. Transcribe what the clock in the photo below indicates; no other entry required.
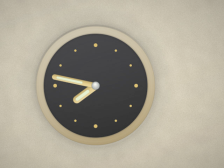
7:47
